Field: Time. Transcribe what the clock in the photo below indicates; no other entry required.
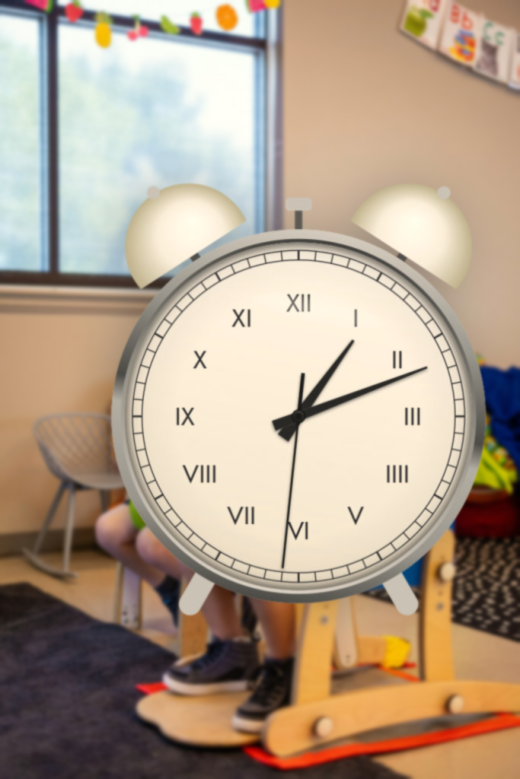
1:11:31
